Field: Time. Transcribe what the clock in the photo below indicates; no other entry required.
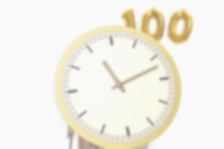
11:12
